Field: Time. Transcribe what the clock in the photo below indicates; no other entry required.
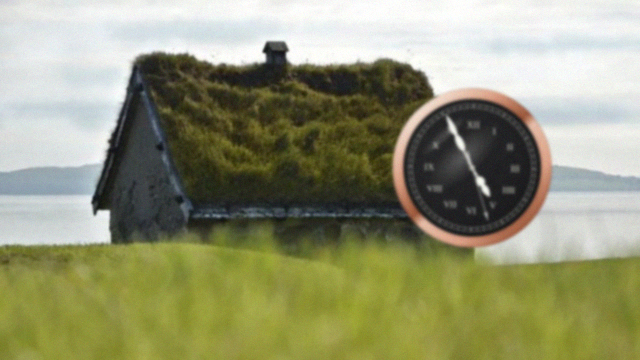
4:55:27
